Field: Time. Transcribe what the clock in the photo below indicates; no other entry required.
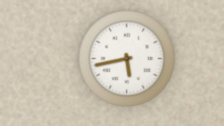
5:43
